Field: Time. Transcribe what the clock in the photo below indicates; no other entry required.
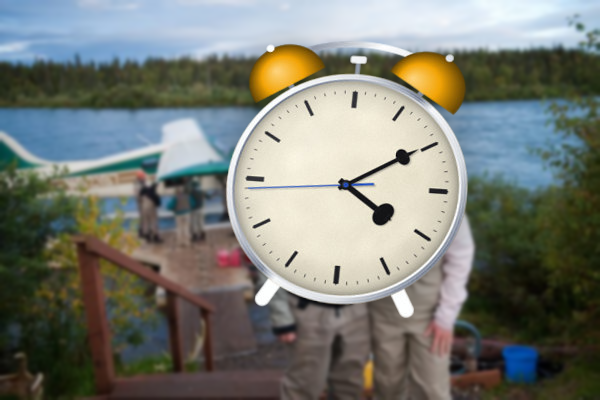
4:09:44
